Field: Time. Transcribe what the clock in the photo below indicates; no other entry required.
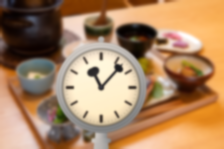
11:07
